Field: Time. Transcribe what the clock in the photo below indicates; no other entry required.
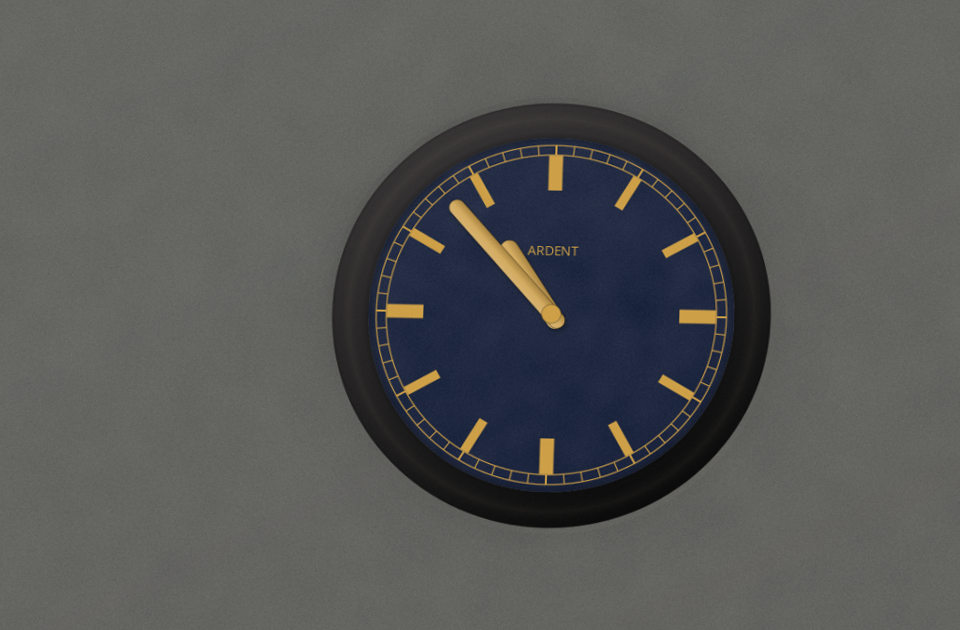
10:53
